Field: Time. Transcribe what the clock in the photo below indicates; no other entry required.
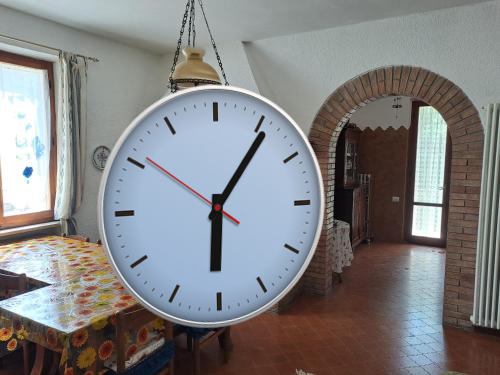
6:05:51
